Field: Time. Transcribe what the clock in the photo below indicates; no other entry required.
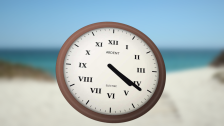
4:21
